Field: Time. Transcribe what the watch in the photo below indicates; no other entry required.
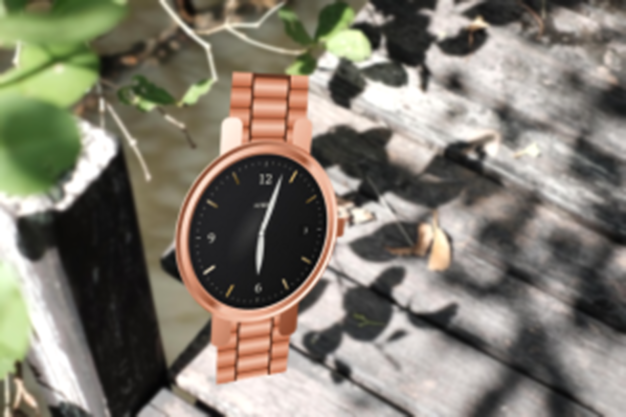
6:03
